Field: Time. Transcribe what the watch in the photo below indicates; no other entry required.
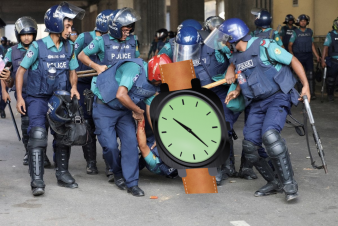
10:23
